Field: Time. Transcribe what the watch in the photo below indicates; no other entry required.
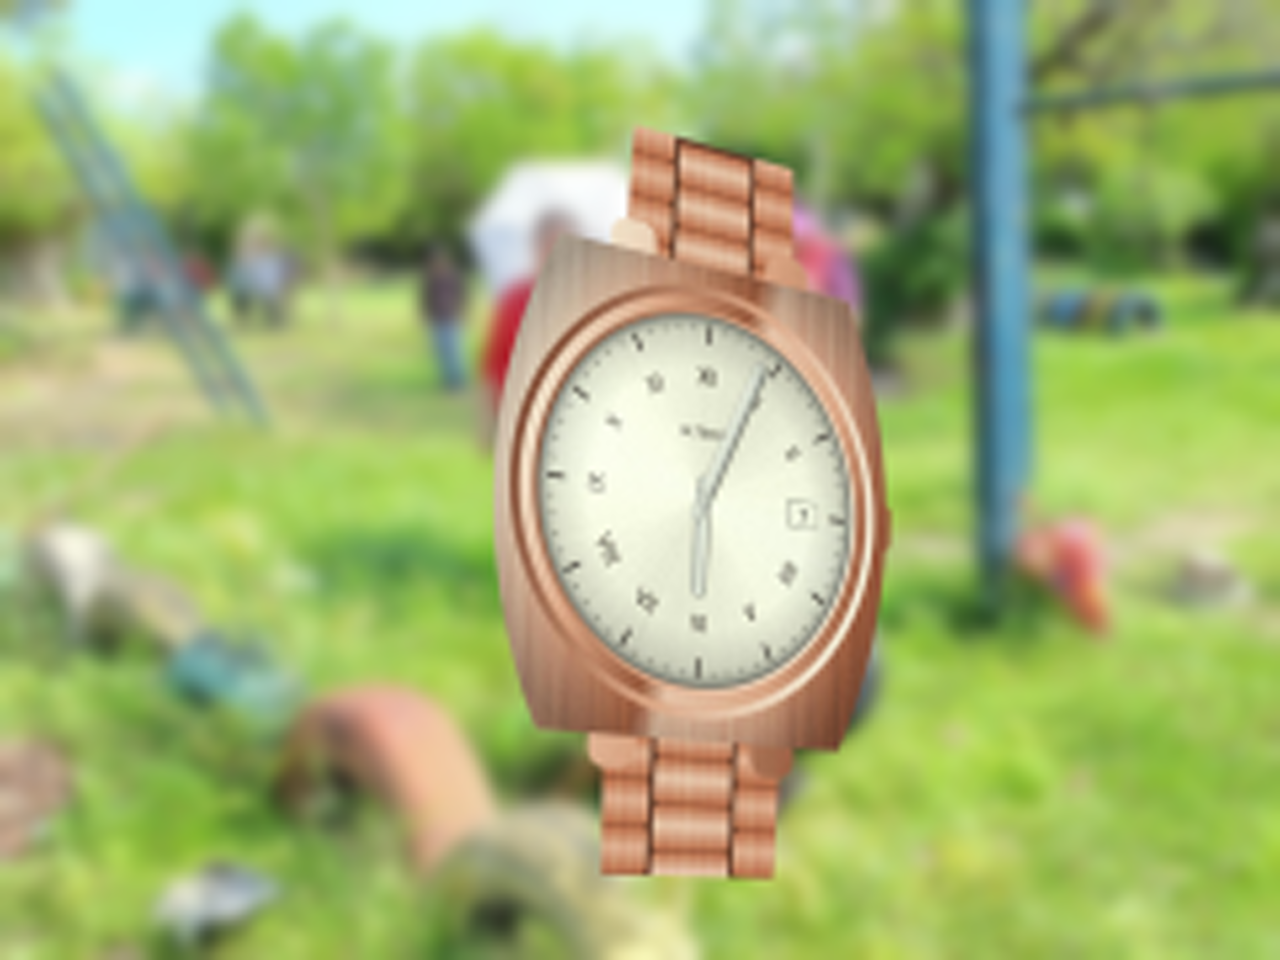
6:04
